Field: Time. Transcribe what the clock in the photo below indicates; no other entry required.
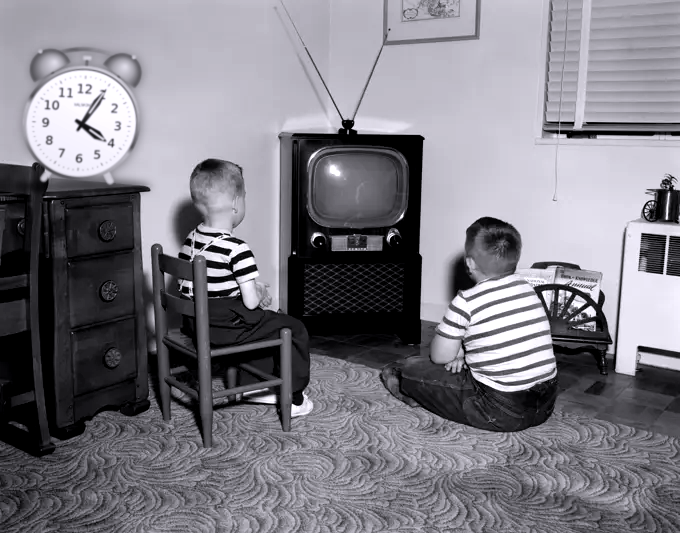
4:05
